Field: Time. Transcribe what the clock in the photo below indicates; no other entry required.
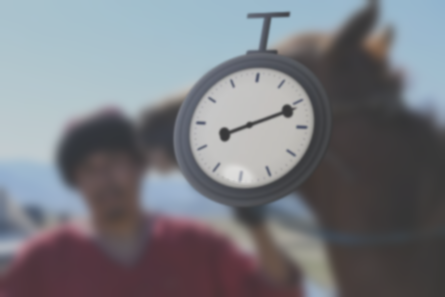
8:11
